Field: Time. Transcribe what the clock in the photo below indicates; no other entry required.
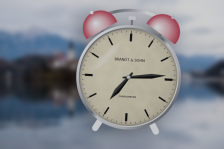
7:14
